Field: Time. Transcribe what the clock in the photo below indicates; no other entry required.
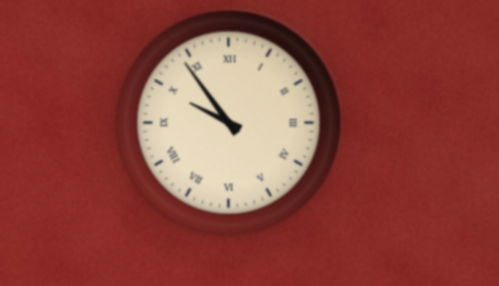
9:54
